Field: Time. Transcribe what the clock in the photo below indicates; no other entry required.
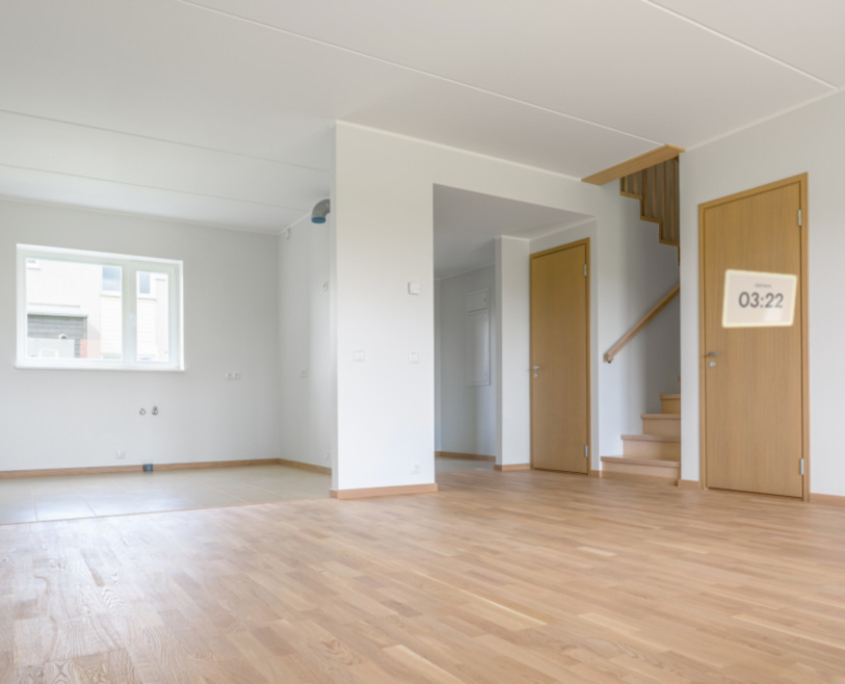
3:22
